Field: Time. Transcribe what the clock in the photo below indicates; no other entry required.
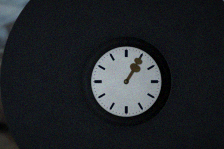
1:05
